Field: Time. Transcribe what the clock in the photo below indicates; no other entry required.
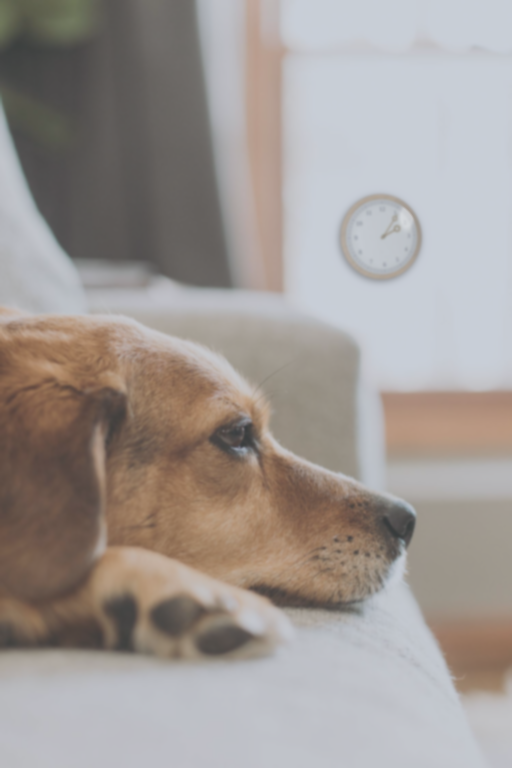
2:06
